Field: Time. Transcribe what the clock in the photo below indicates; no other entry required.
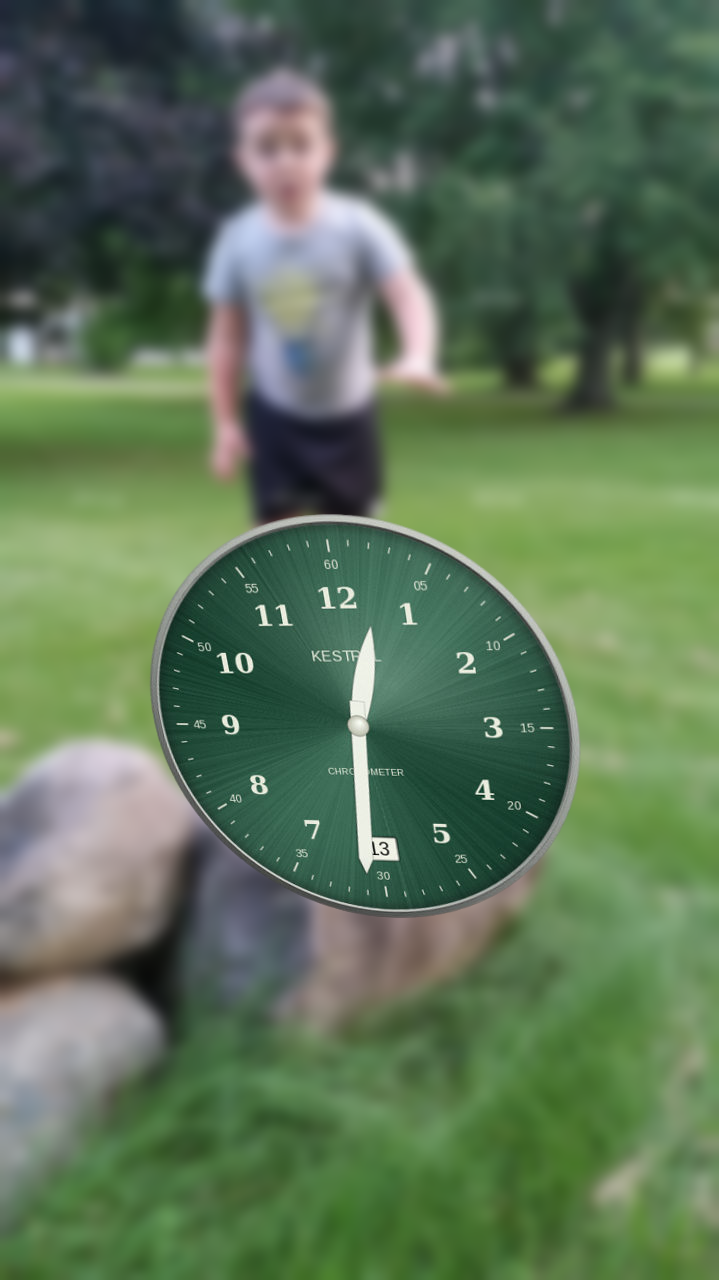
12:31
